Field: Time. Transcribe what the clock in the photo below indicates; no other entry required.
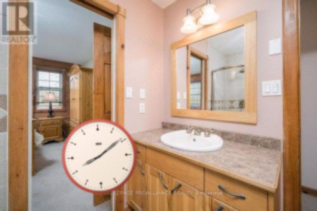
8:09
